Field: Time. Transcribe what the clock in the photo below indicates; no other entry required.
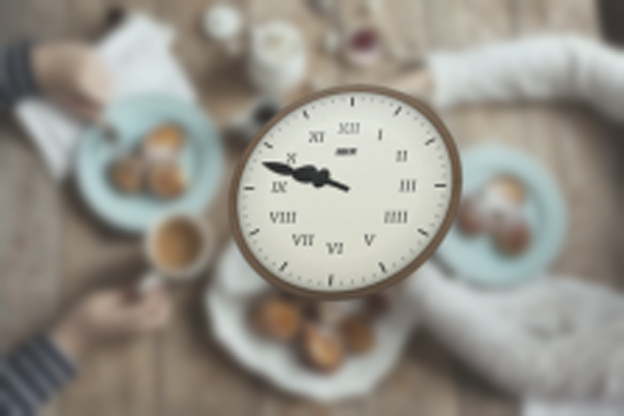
9:48
